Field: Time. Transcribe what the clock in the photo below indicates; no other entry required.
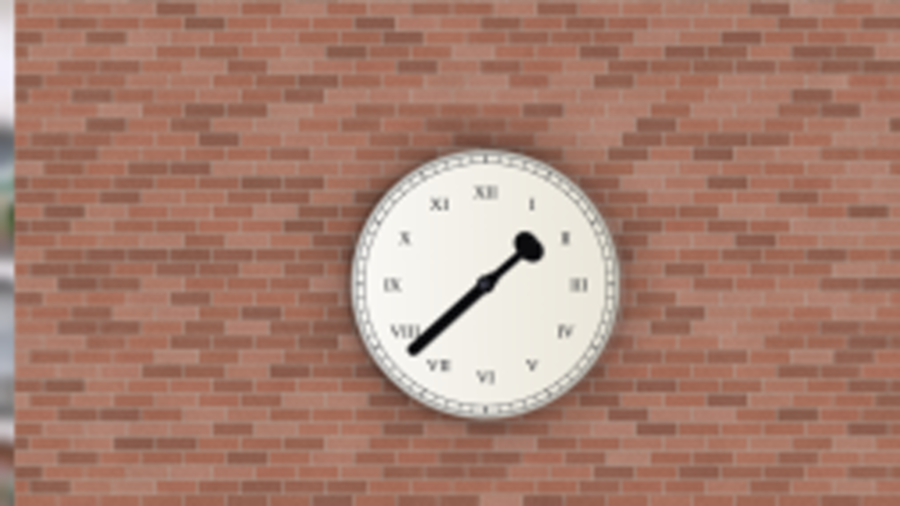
1:38
